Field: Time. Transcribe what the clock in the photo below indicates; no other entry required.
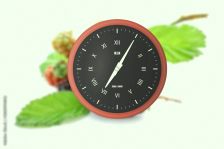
7:05
